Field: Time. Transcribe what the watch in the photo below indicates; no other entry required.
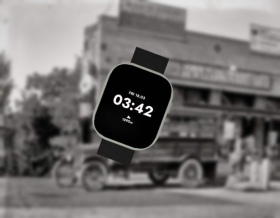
3:42
